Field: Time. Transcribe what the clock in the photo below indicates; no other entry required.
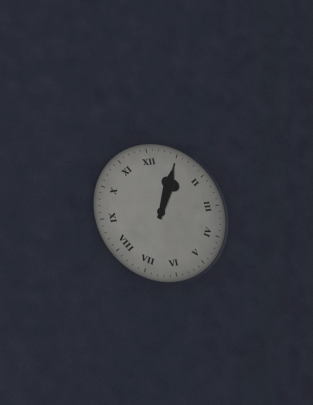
1:05
